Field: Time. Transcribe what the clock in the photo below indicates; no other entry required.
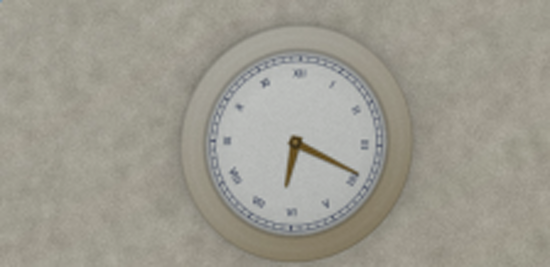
6:19
